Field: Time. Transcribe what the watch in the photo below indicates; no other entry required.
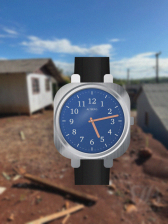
5:13
